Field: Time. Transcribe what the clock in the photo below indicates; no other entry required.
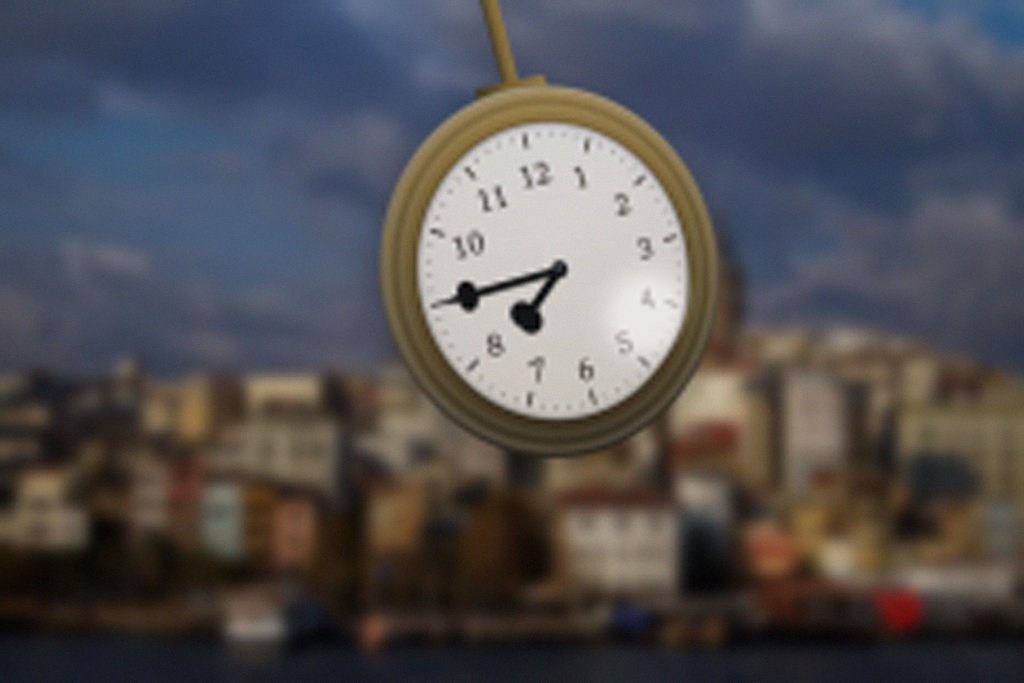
7:45
